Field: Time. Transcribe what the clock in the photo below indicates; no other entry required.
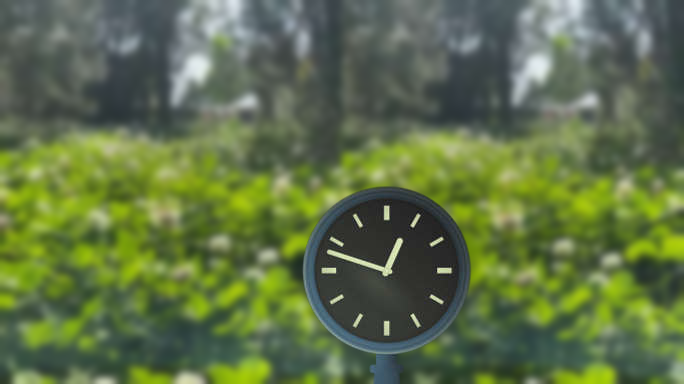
12:48
